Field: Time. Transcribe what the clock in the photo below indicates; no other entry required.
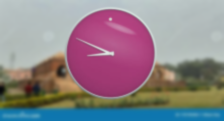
8:49
